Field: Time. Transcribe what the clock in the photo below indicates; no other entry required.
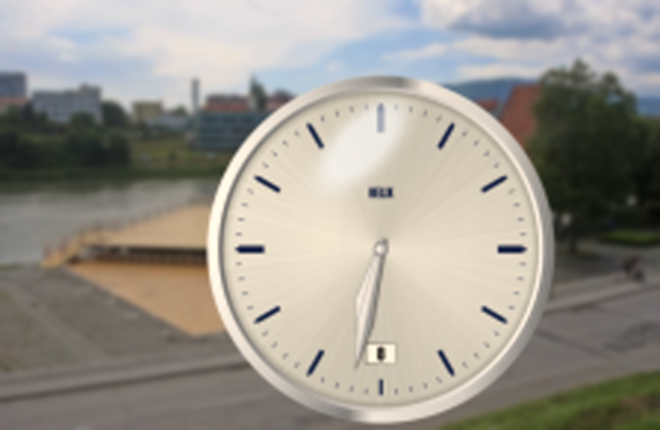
6:32
